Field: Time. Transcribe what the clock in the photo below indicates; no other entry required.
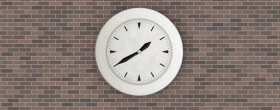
1:40
